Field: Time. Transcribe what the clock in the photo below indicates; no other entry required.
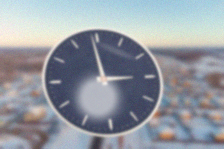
2:59
